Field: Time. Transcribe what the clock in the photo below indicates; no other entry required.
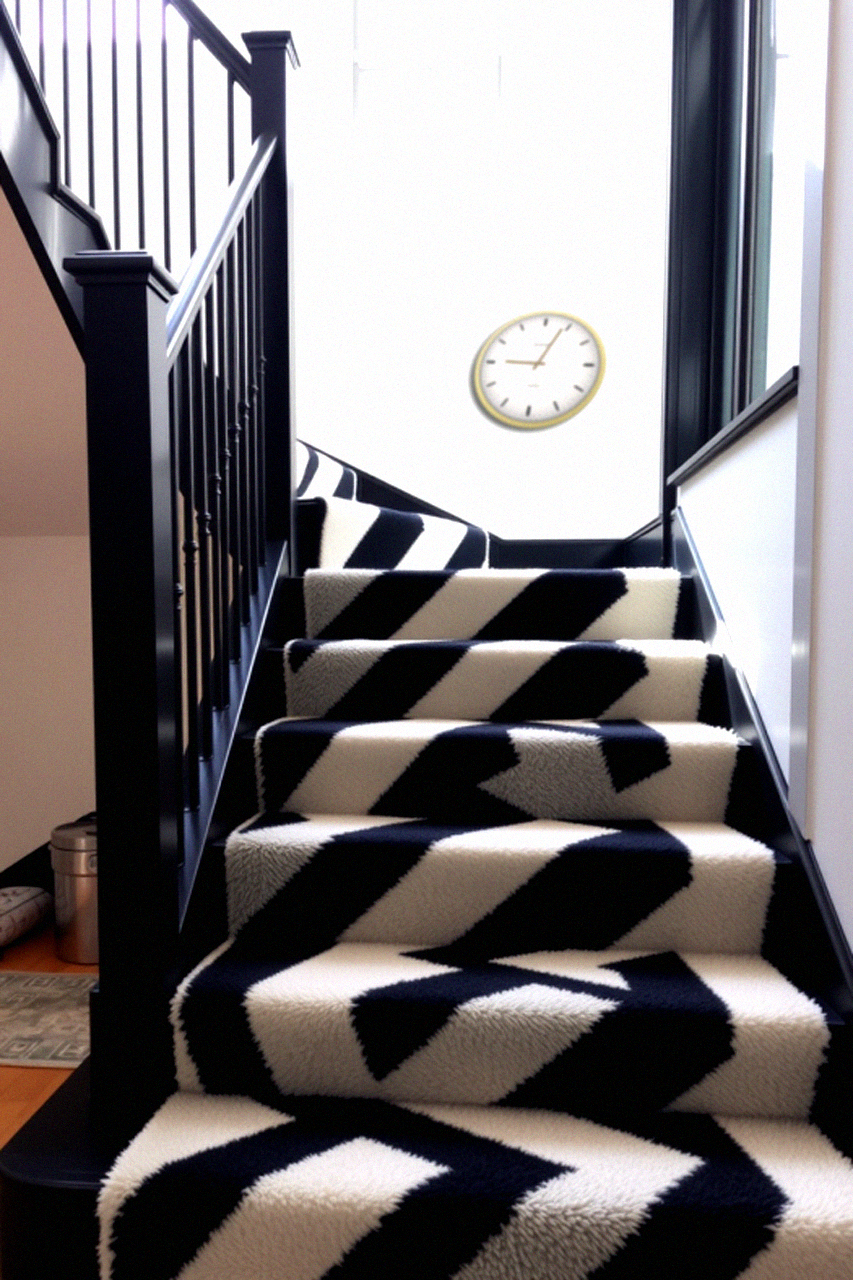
9:04
